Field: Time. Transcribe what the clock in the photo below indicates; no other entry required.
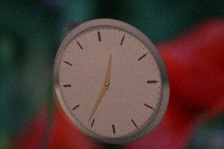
12:36
